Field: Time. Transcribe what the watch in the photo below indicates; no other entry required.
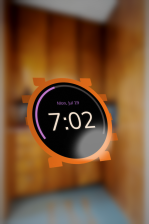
7:02
